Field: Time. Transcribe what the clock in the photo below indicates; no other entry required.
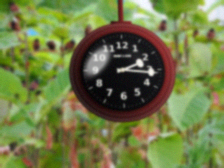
2:16
